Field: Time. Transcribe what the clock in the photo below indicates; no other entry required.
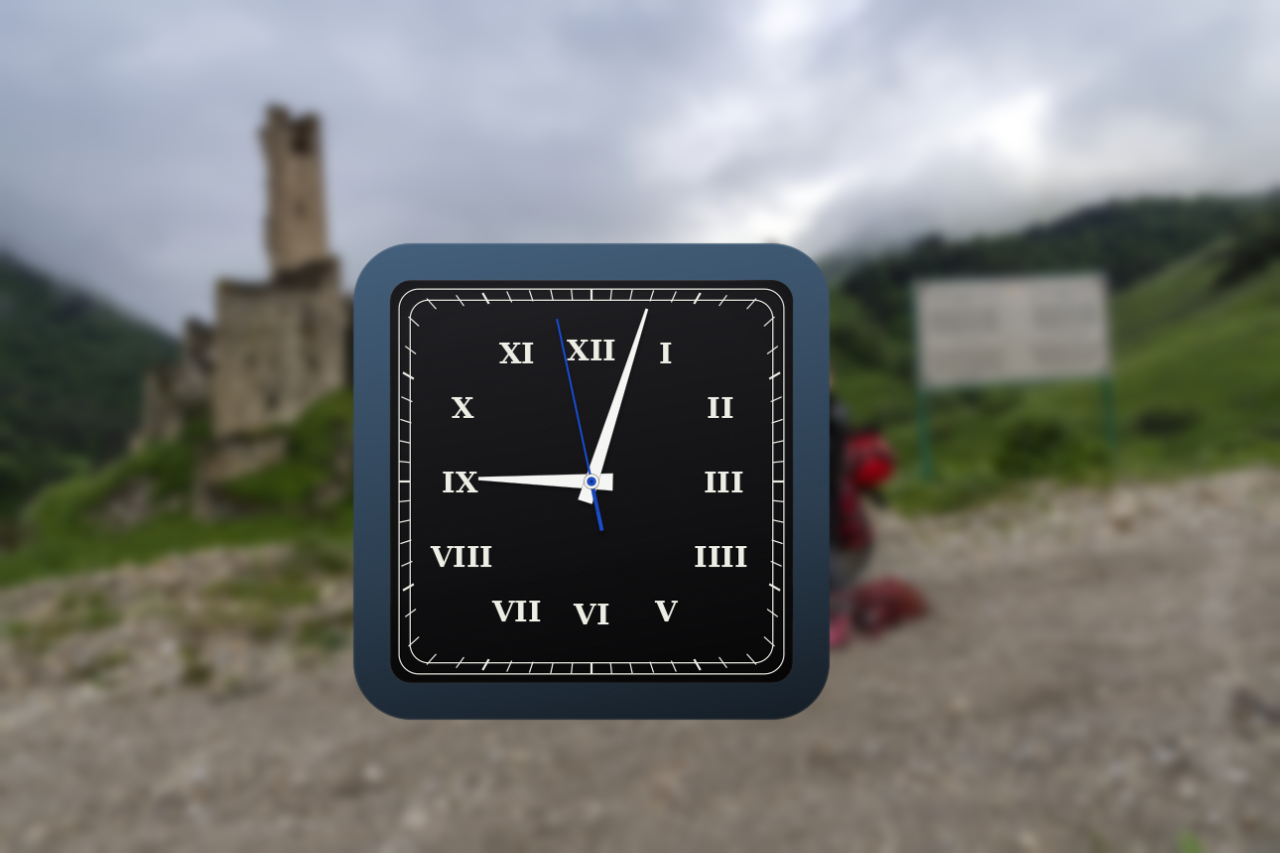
9:02:58
